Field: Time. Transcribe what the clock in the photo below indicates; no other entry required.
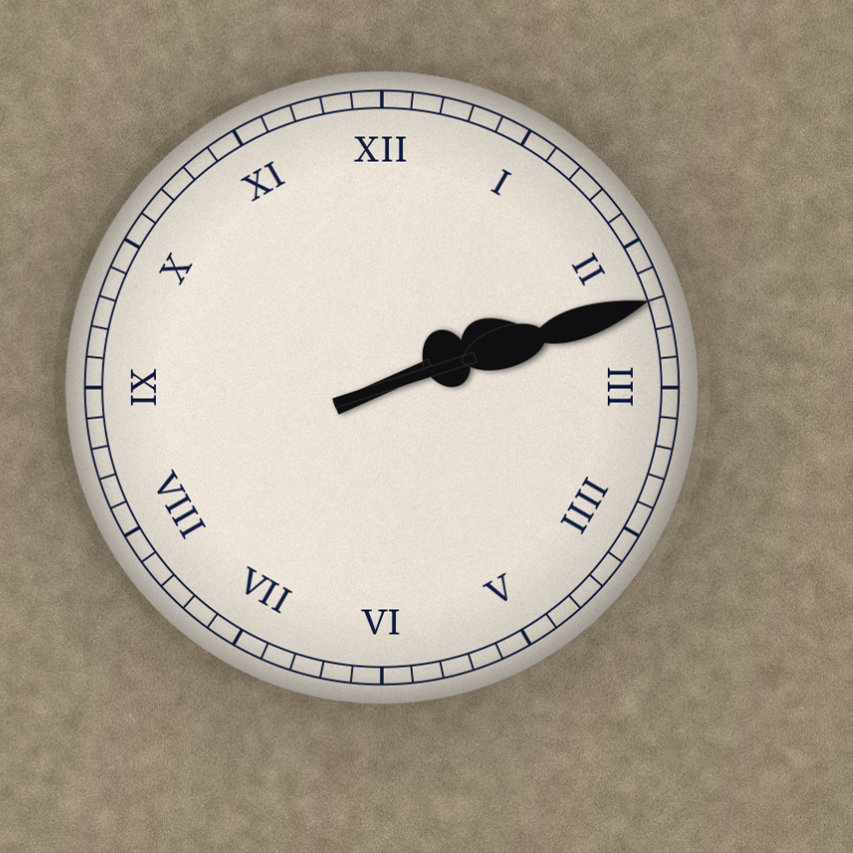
2:12
